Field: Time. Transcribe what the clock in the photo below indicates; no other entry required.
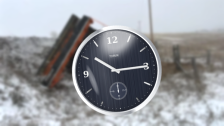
10:15
